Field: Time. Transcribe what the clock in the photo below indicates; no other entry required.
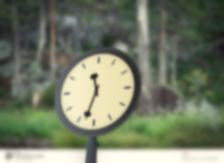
11:33
